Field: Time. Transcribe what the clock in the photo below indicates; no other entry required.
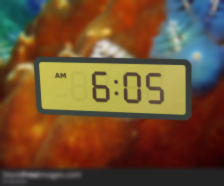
6:05
